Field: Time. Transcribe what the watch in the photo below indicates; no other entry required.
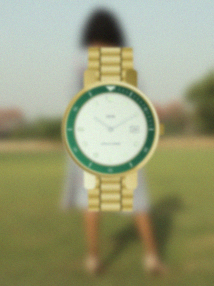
10:10
